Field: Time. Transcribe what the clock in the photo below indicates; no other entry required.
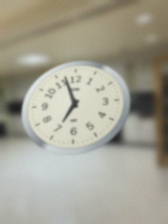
6:57
